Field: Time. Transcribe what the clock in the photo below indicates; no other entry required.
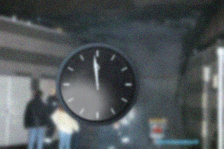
11:59
